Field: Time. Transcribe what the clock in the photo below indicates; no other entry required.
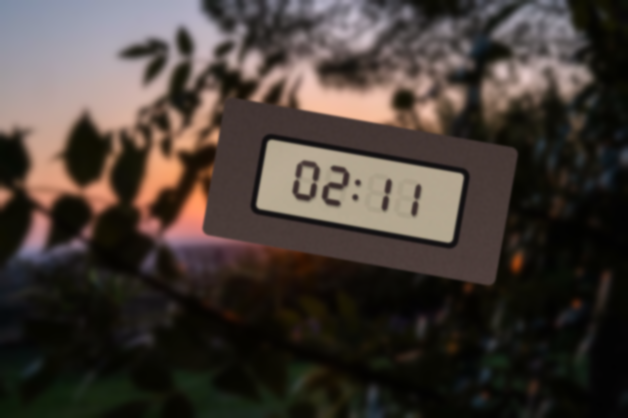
2:11
